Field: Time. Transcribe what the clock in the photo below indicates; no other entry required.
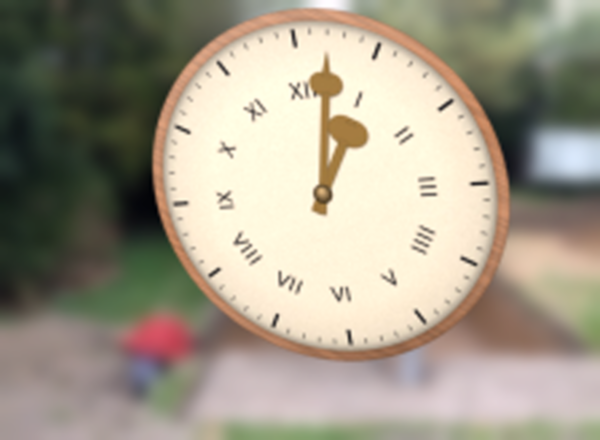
1:02
